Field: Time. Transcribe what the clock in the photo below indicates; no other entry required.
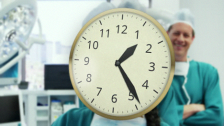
1:24
